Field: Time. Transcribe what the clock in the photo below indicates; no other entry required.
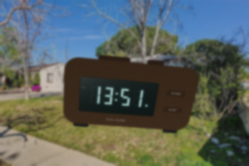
13:51
